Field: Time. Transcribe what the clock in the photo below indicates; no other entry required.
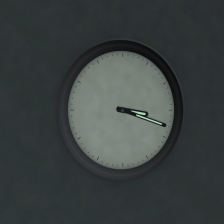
3:18
